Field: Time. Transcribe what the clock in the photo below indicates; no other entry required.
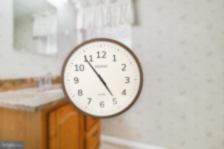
4:54
